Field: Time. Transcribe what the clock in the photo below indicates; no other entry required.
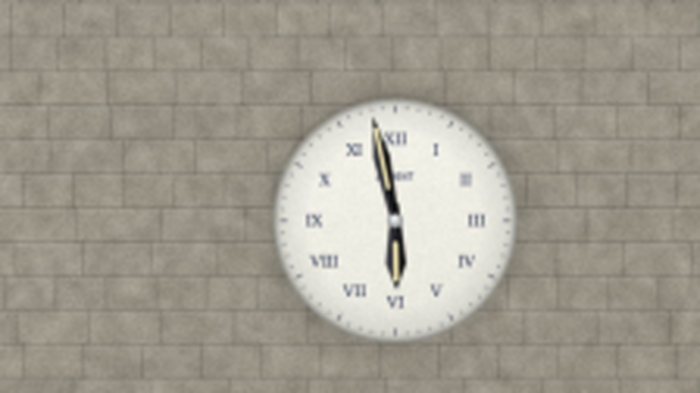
5:58
